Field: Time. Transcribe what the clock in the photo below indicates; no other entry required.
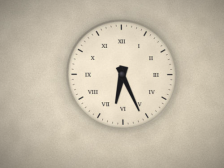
6:26
